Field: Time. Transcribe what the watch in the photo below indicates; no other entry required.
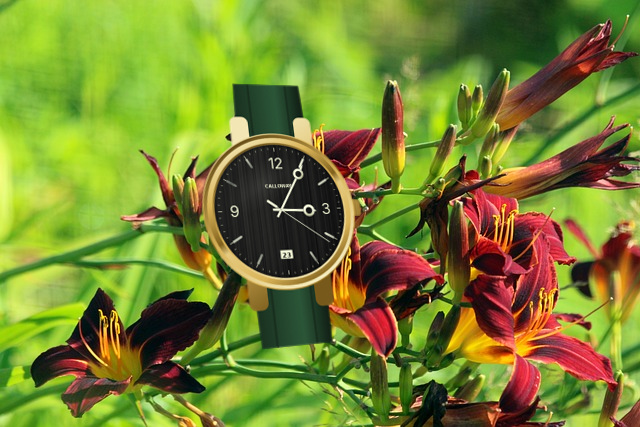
3:05:21
